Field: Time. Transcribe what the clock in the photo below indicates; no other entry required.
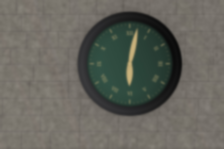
6:02
